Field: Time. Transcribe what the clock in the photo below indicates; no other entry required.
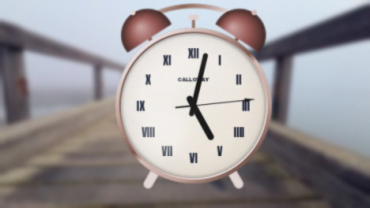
5:02:14
